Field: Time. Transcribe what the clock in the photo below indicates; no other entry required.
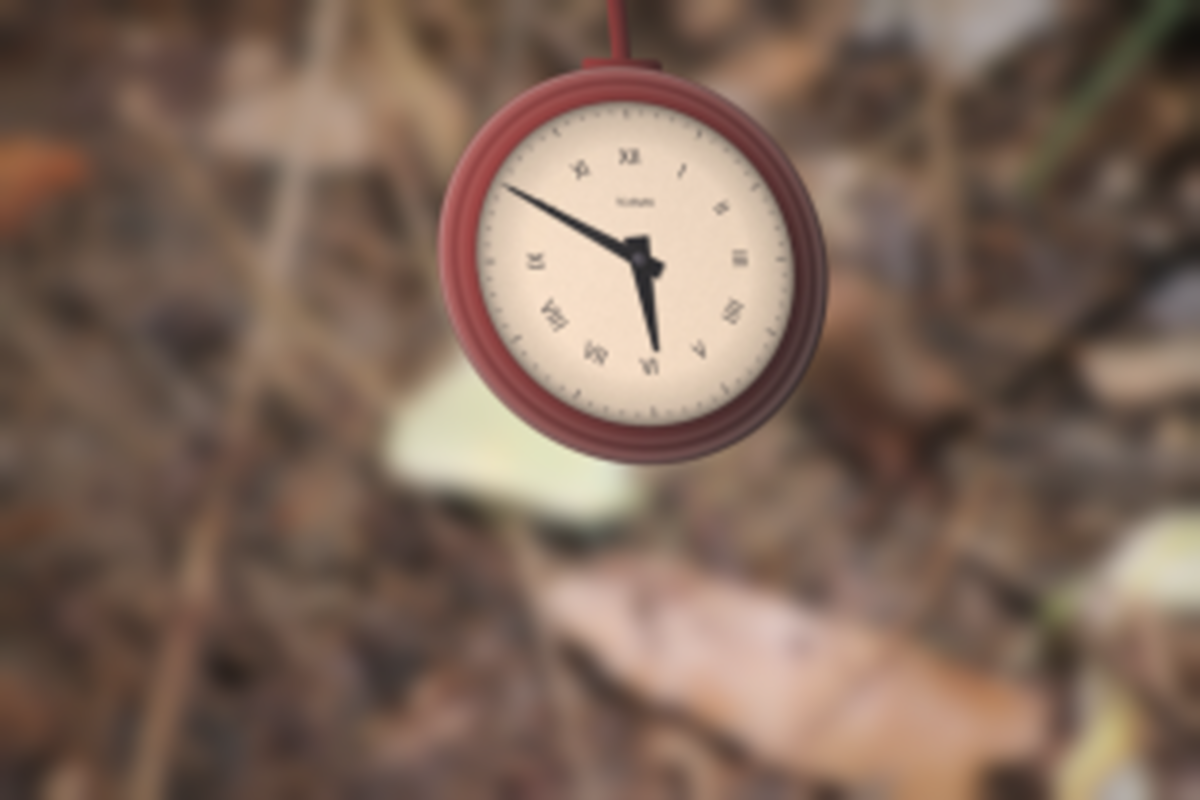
5:50
